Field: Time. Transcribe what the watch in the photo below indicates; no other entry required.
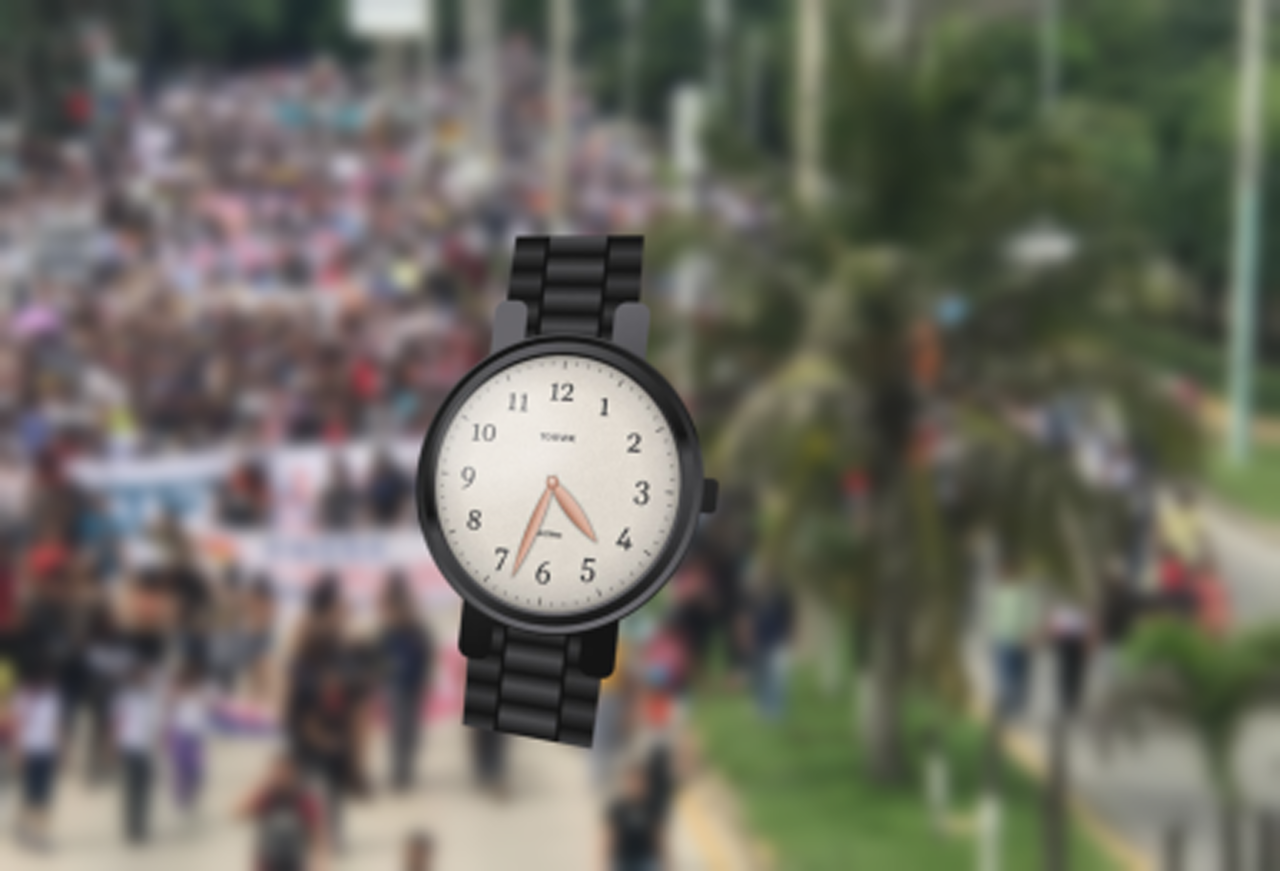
4:33
